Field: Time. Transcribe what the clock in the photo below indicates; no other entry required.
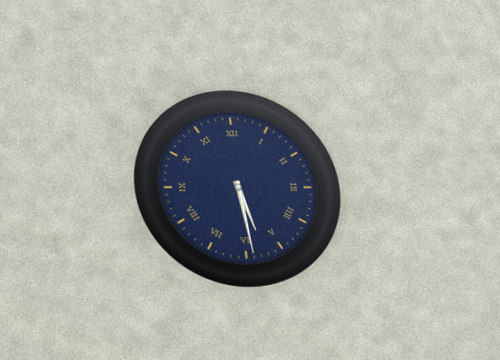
5:29
